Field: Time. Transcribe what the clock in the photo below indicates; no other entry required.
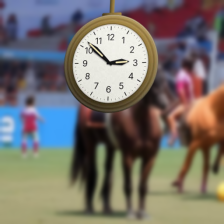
2:52
